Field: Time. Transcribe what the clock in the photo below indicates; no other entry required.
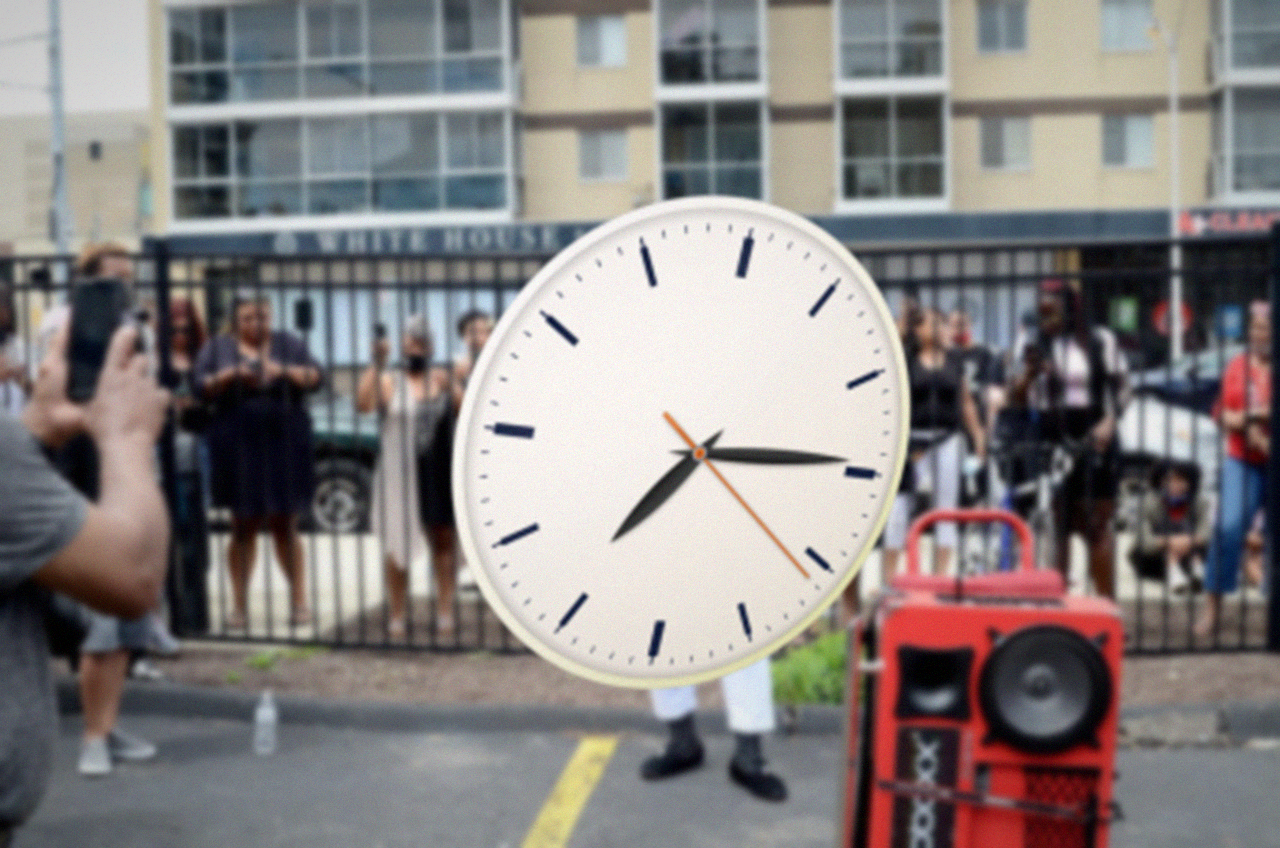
7:14:21
